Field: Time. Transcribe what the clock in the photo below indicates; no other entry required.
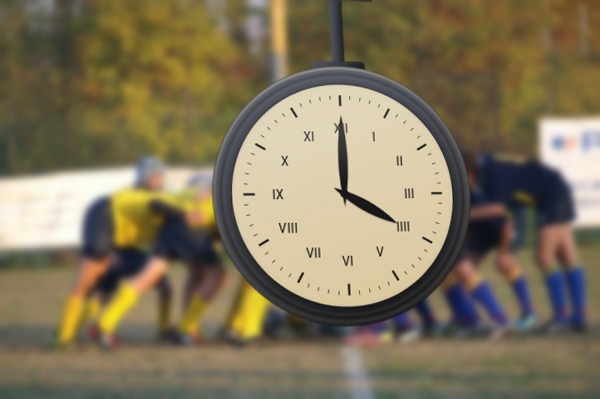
4:00
